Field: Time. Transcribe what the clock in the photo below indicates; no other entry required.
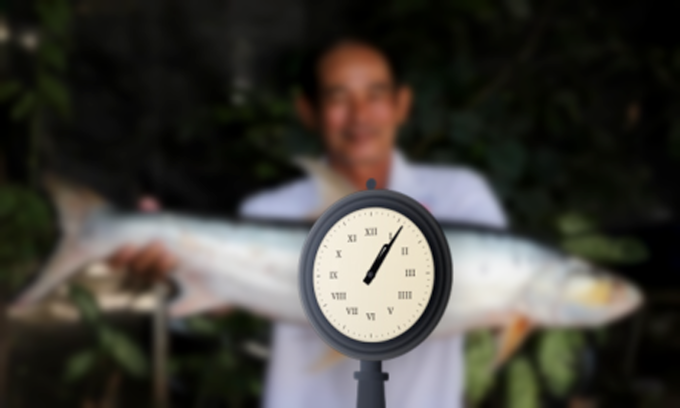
1:06
